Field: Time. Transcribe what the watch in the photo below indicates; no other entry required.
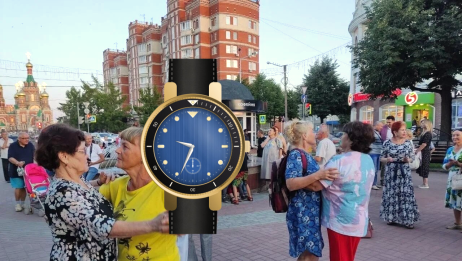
9:34
